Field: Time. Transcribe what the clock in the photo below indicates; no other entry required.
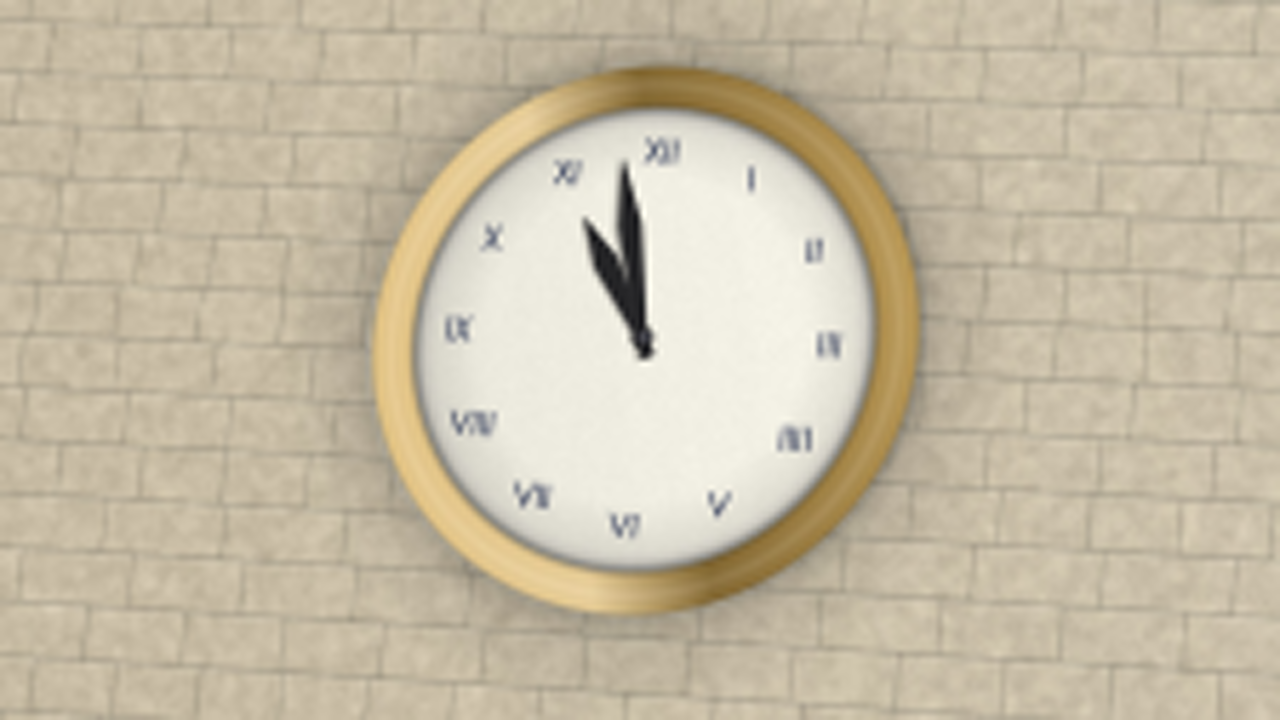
10:58
